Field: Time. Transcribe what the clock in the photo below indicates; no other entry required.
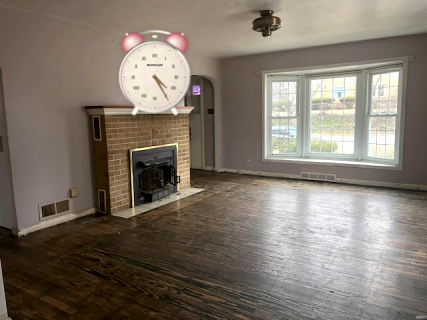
4:25
